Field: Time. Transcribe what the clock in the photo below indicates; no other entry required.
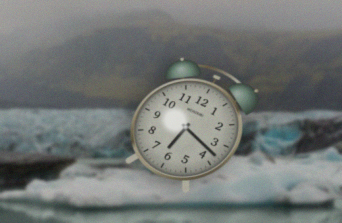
6:18
